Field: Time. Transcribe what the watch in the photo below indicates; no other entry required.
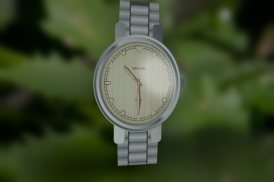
10:30
